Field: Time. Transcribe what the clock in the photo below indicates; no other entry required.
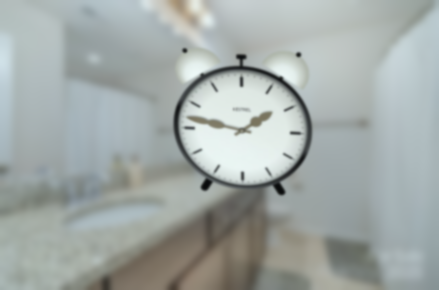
1:47
